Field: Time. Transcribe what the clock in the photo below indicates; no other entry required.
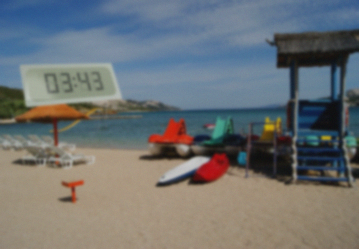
3:43
